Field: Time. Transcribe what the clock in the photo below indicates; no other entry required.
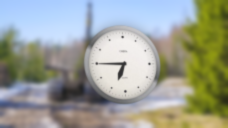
6:45
